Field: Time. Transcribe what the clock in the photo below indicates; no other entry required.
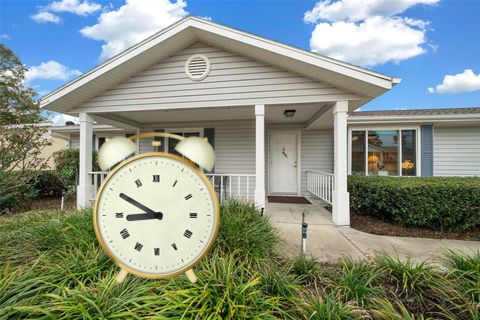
8:50
